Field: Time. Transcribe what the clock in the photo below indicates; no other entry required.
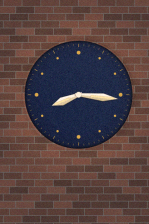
8:16
